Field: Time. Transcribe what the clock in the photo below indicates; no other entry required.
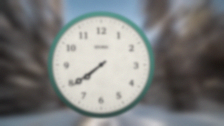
7:39
